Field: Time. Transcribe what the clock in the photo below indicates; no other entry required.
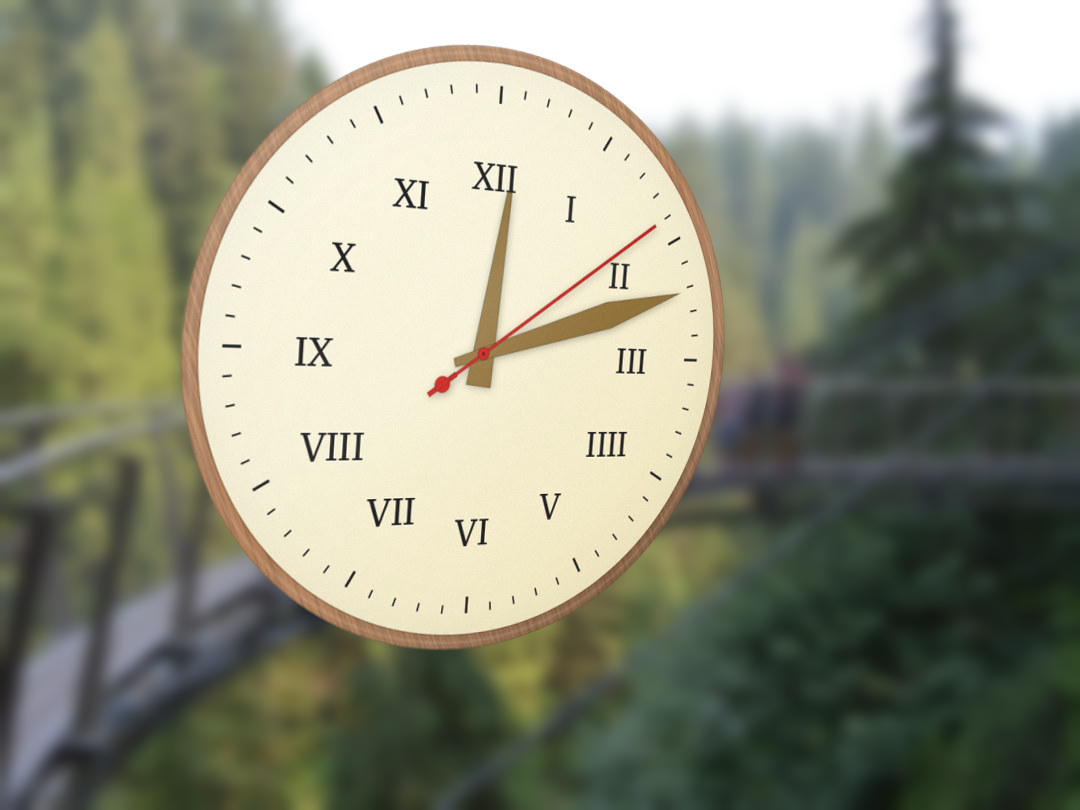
12:12:09
